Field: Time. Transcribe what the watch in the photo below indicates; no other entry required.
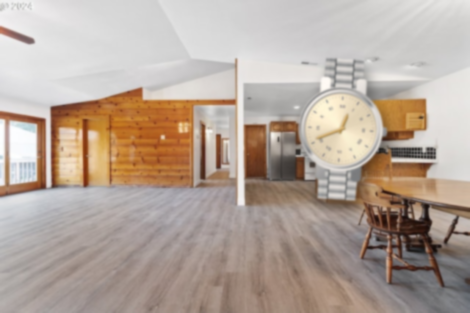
12:41
